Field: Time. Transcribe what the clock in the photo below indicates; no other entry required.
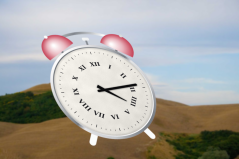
4:14
